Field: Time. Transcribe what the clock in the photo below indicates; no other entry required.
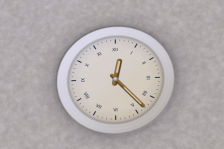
12:23
